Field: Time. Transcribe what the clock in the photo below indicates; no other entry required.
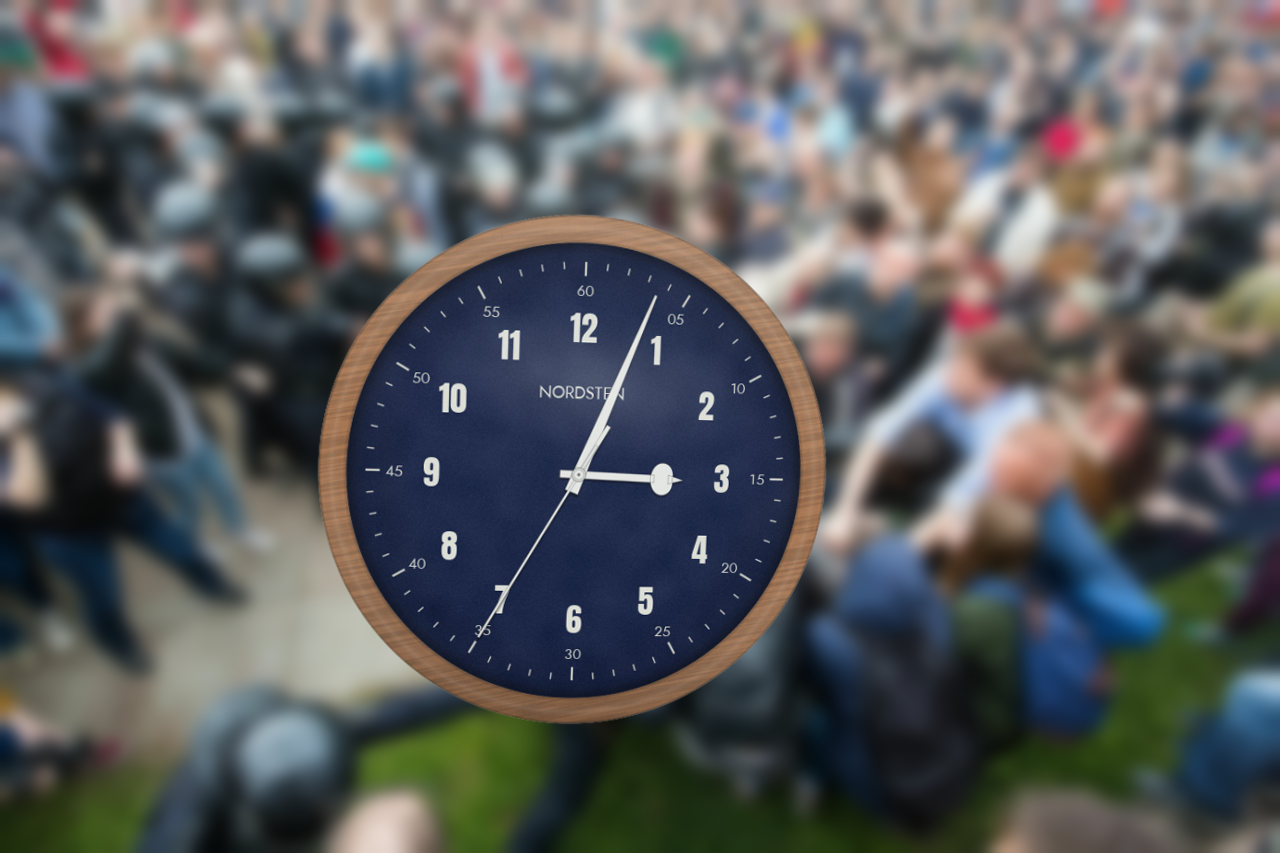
3:03:35
